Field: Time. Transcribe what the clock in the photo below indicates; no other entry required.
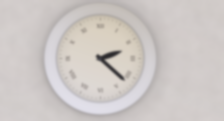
2:22
